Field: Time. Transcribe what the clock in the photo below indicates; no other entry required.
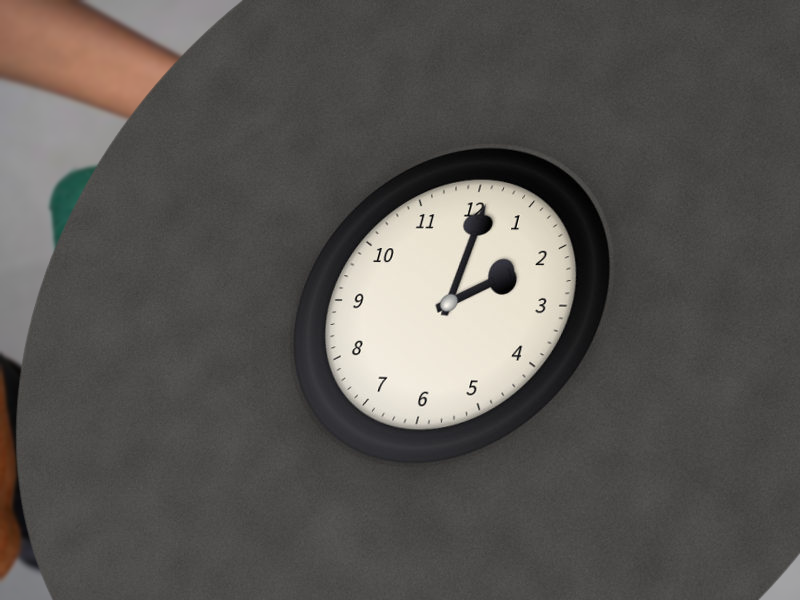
2:01
